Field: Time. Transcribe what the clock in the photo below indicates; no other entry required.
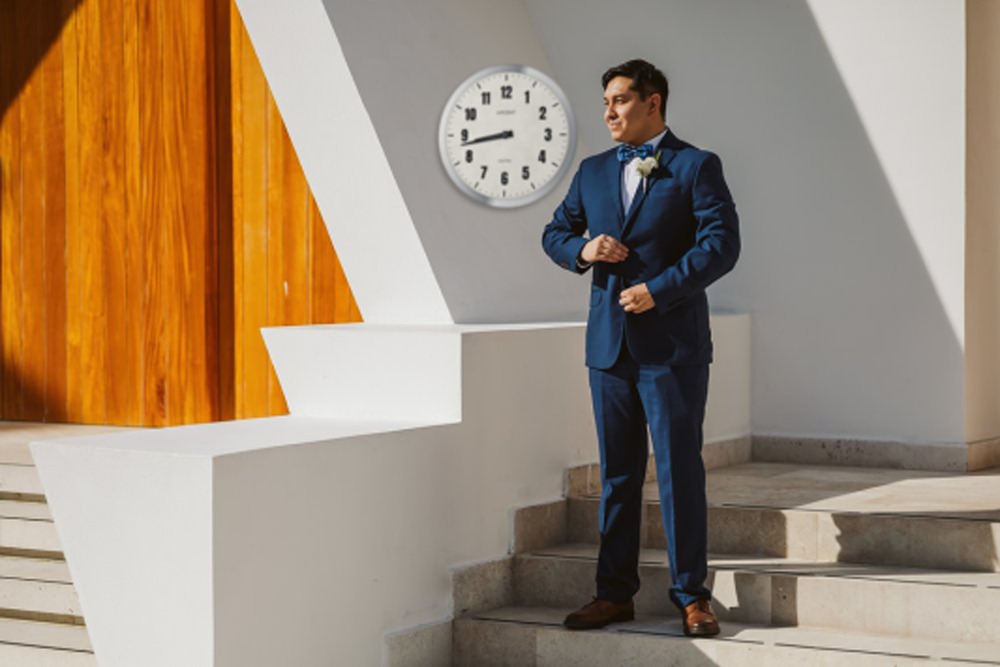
8:43
